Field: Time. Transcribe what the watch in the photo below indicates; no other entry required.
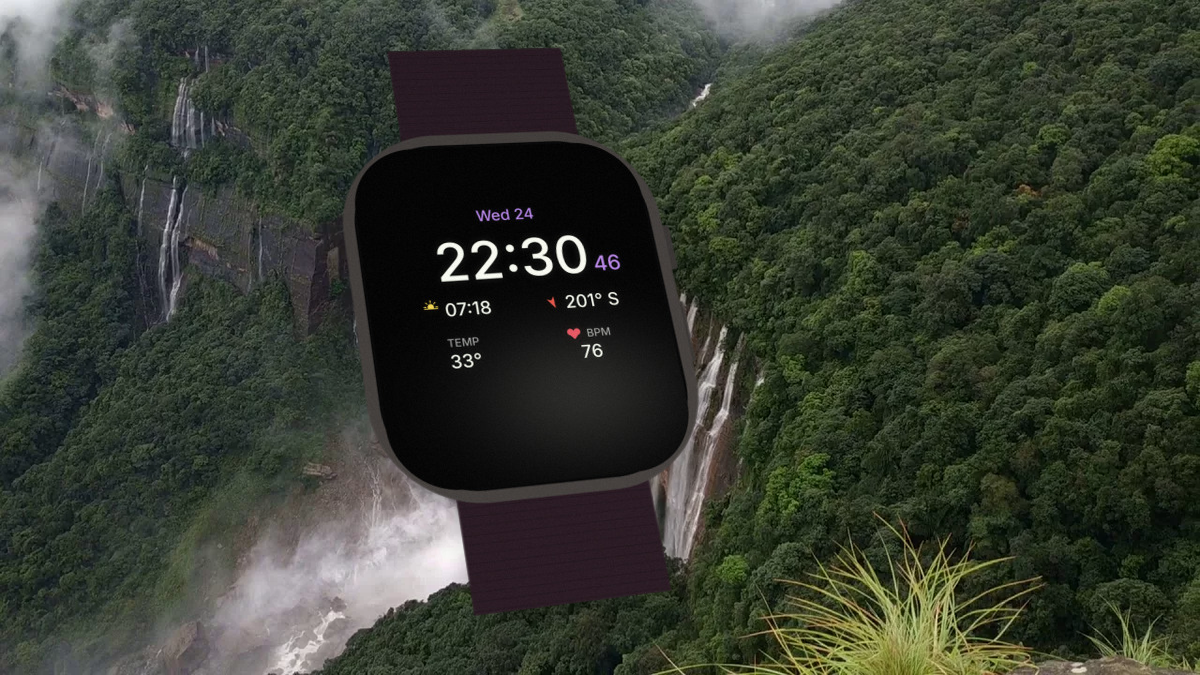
22:30:46
